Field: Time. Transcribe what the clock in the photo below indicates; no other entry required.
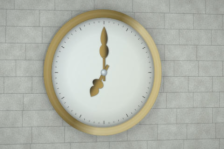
7:00
